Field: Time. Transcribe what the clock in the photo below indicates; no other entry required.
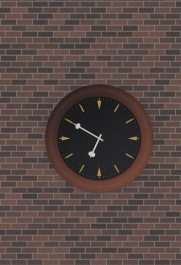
6:50
